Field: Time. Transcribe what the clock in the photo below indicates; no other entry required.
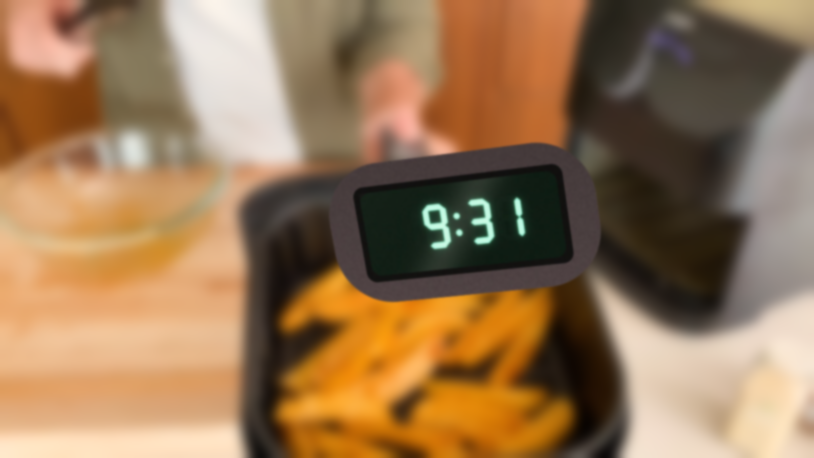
9:31
